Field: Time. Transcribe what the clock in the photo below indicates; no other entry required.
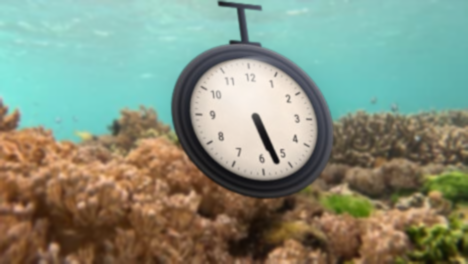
5:27
